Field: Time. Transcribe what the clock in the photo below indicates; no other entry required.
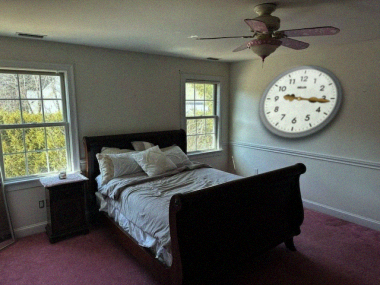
9:16
